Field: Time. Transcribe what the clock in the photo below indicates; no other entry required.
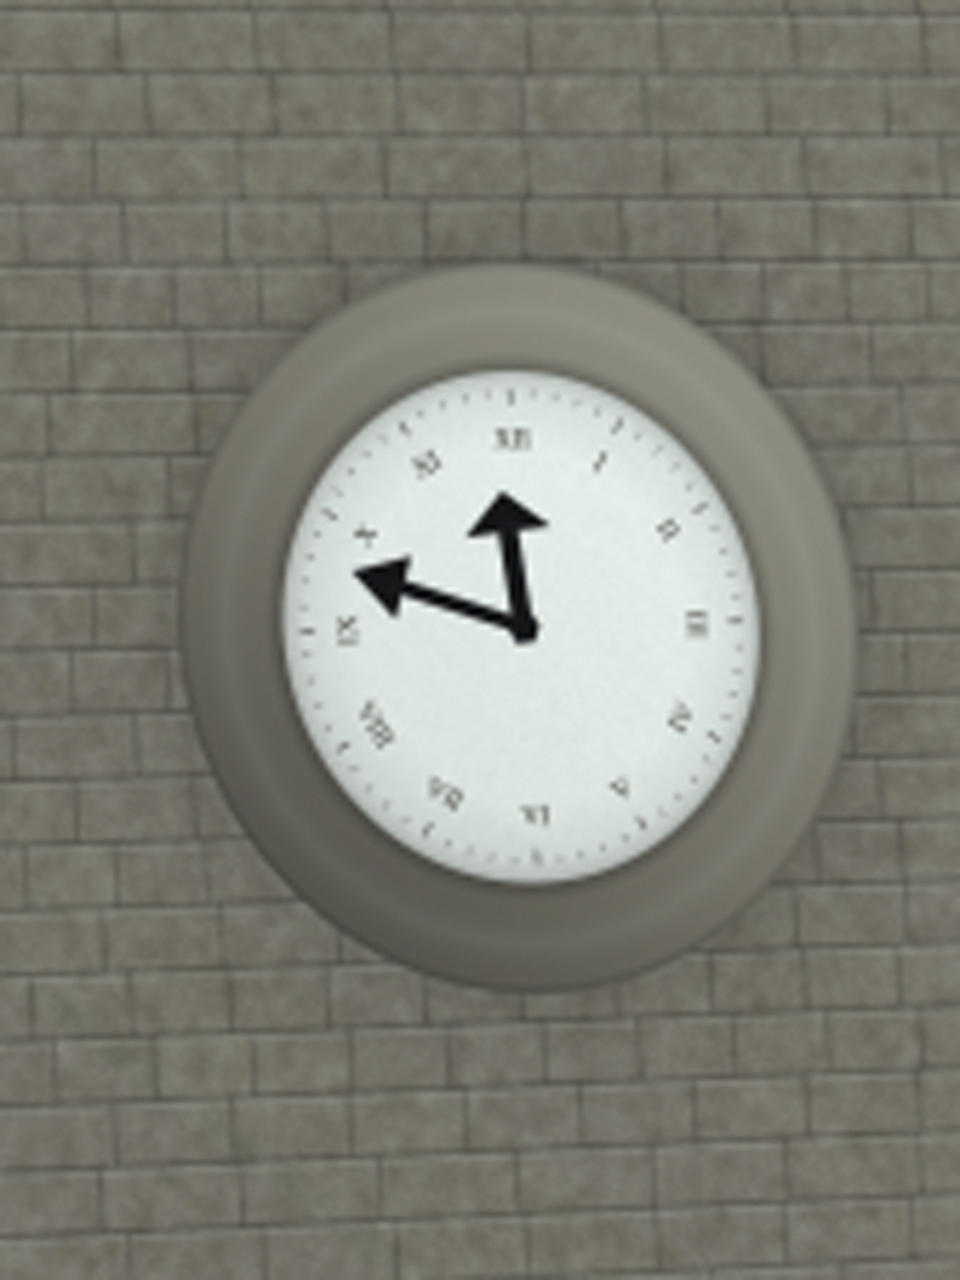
11:48
